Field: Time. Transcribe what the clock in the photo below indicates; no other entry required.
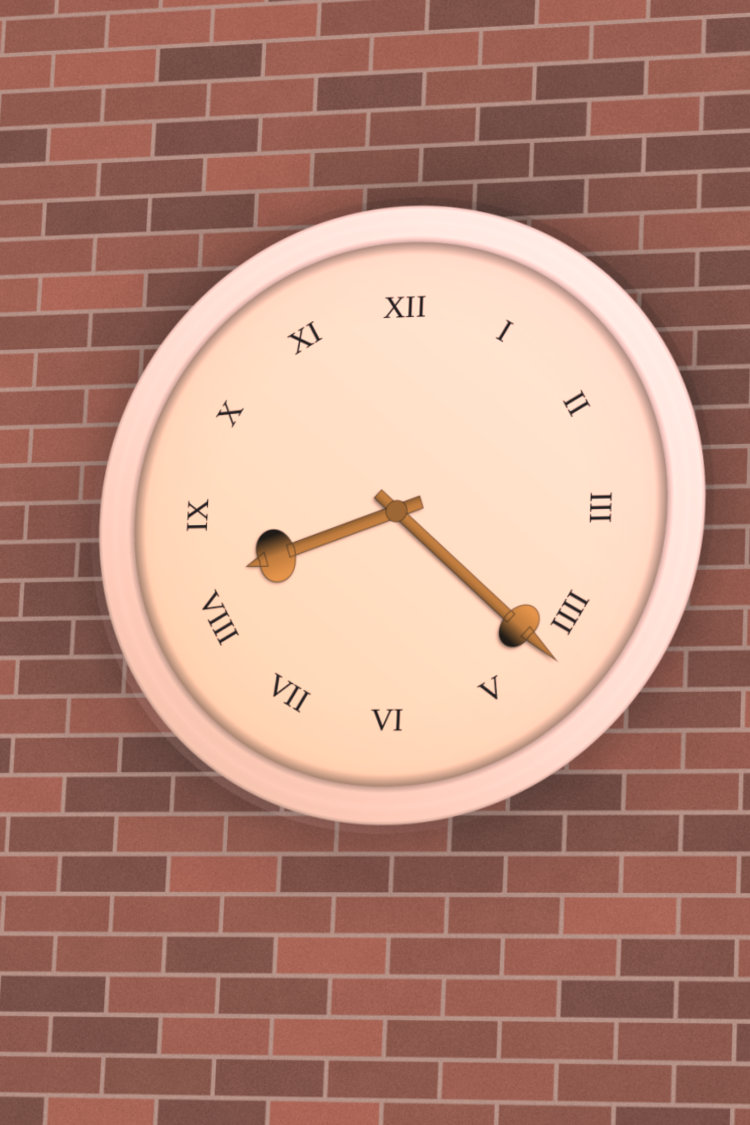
8:22
